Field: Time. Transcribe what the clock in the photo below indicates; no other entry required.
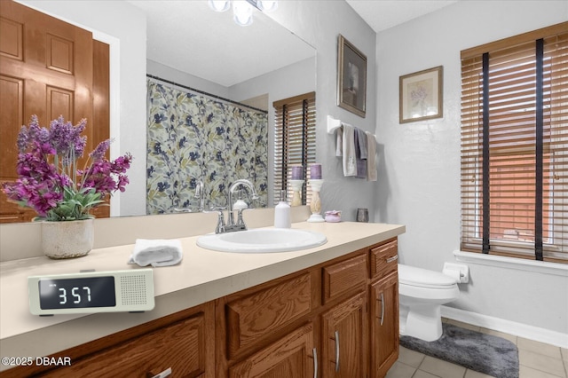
3:57
